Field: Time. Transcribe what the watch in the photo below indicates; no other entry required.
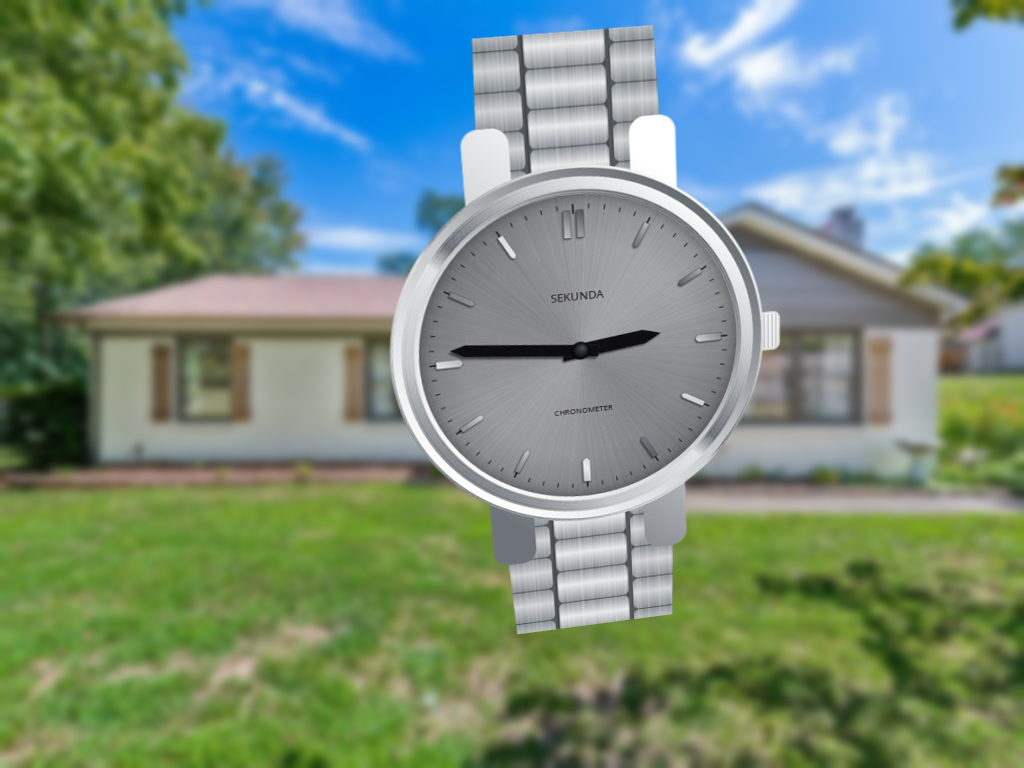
2:46
